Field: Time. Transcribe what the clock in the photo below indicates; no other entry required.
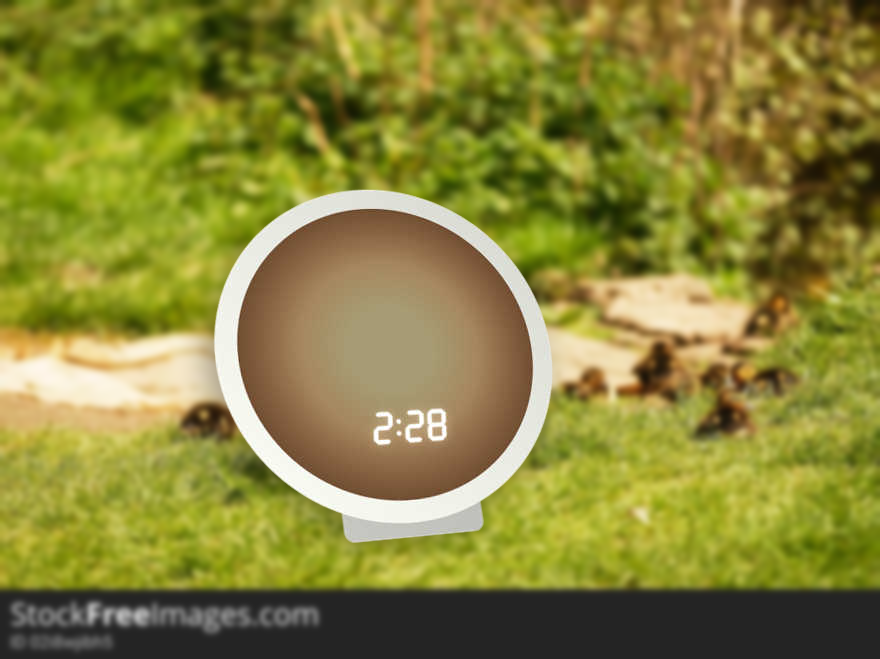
2:28
